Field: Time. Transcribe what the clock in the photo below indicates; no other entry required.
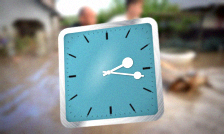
2:17
